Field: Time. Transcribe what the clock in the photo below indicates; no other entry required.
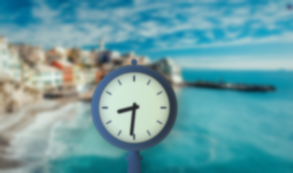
8:31
